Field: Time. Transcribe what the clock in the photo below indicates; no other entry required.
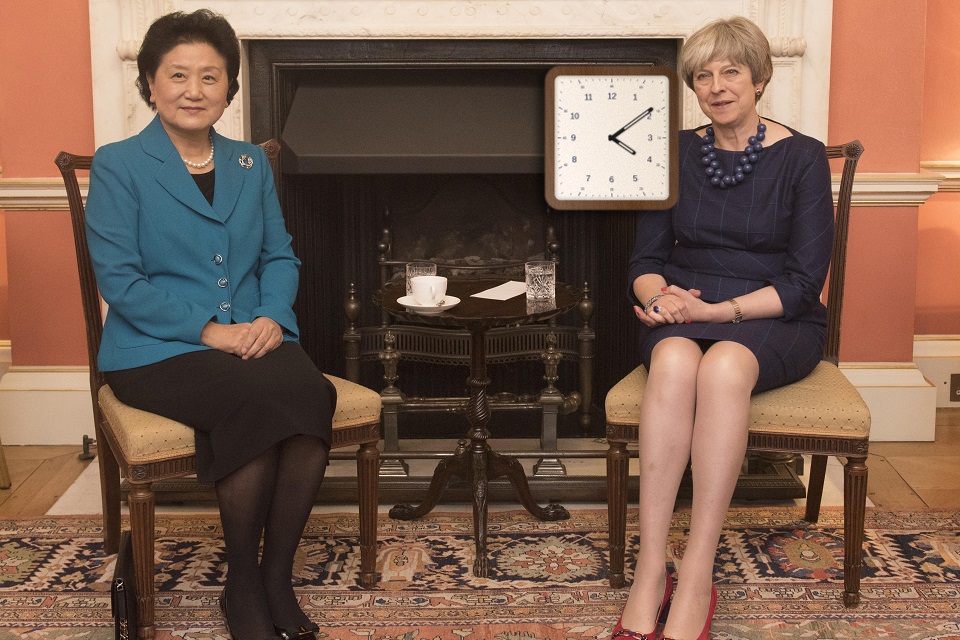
4:09
